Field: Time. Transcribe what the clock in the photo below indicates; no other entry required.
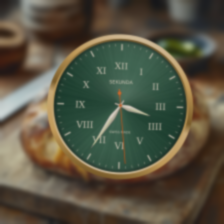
3:35:29
